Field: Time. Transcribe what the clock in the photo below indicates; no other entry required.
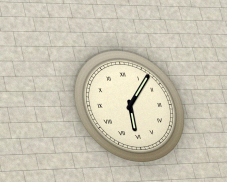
6:07
